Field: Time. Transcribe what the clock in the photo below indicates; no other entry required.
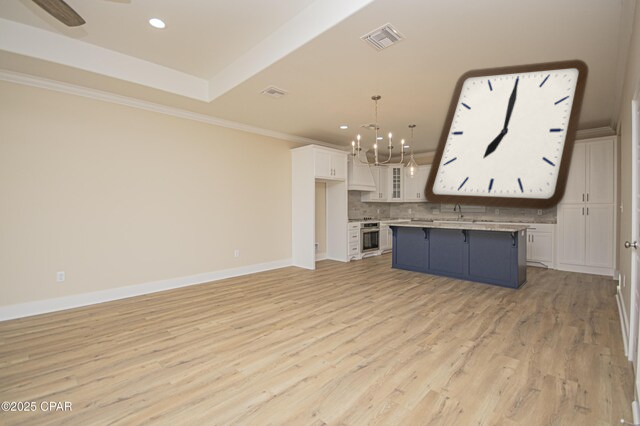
7:00
